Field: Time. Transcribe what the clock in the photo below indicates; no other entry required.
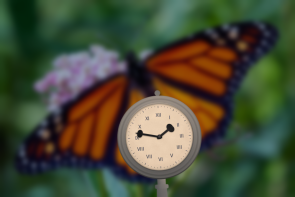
1:47
